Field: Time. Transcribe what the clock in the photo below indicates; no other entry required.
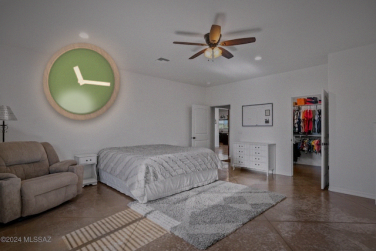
11:16
